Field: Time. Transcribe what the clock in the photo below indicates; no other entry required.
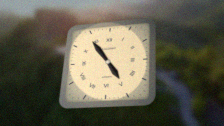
4:54
